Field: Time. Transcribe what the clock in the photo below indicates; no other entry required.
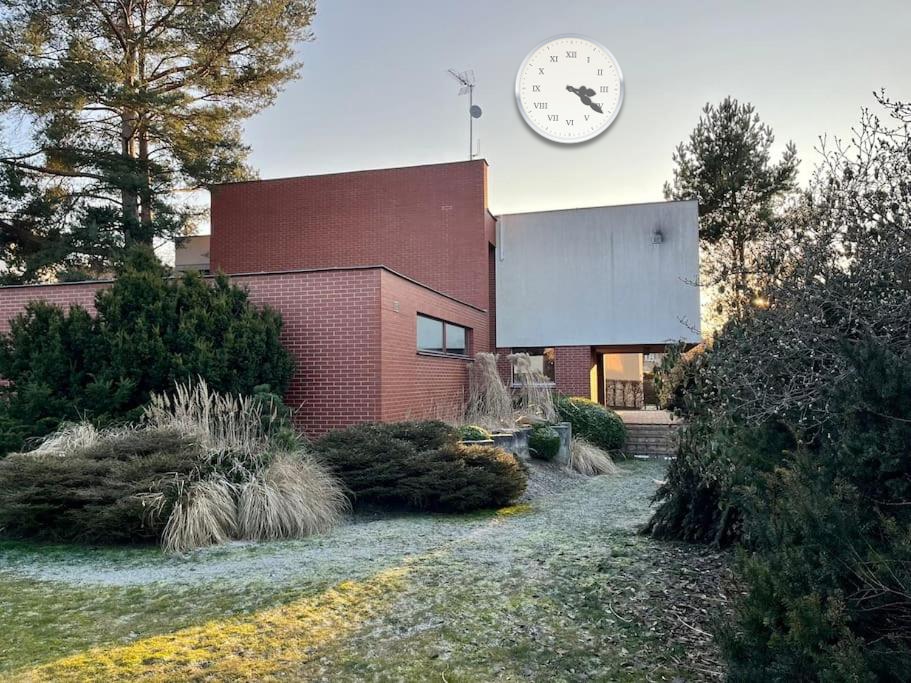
3:21
